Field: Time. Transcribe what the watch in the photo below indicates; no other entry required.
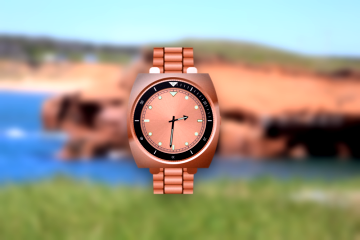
2:31
